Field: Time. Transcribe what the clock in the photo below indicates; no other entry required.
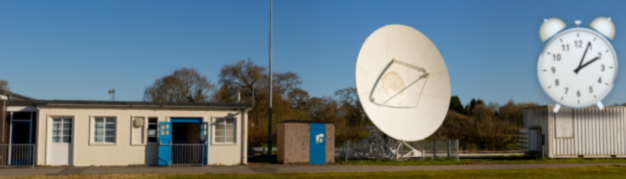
2:04
